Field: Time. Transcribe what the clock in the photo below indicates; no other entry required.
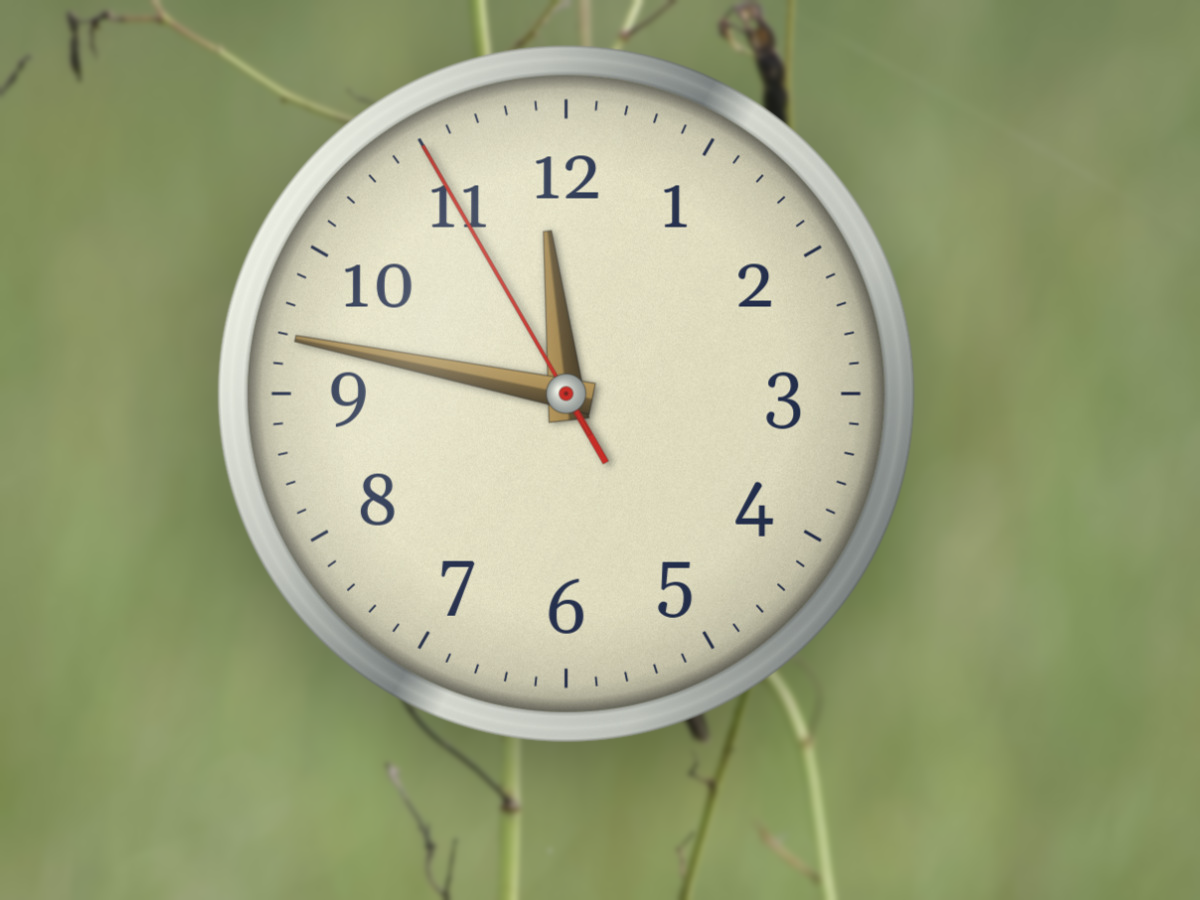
11:46:55
